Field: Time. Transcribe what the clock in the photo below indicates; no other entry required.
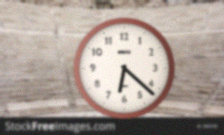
6:22
